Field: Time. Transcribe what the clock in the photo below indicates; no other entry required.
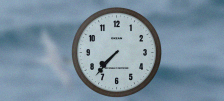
7:37
